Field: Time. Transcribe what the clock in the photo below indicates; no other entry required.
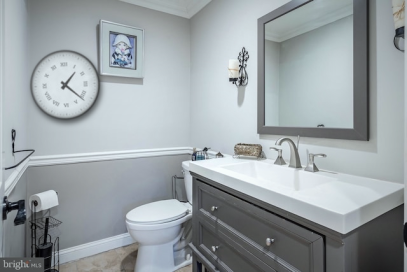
1:22
